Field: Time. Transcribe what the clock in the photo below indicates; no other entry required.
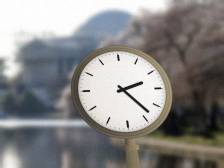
2:23
